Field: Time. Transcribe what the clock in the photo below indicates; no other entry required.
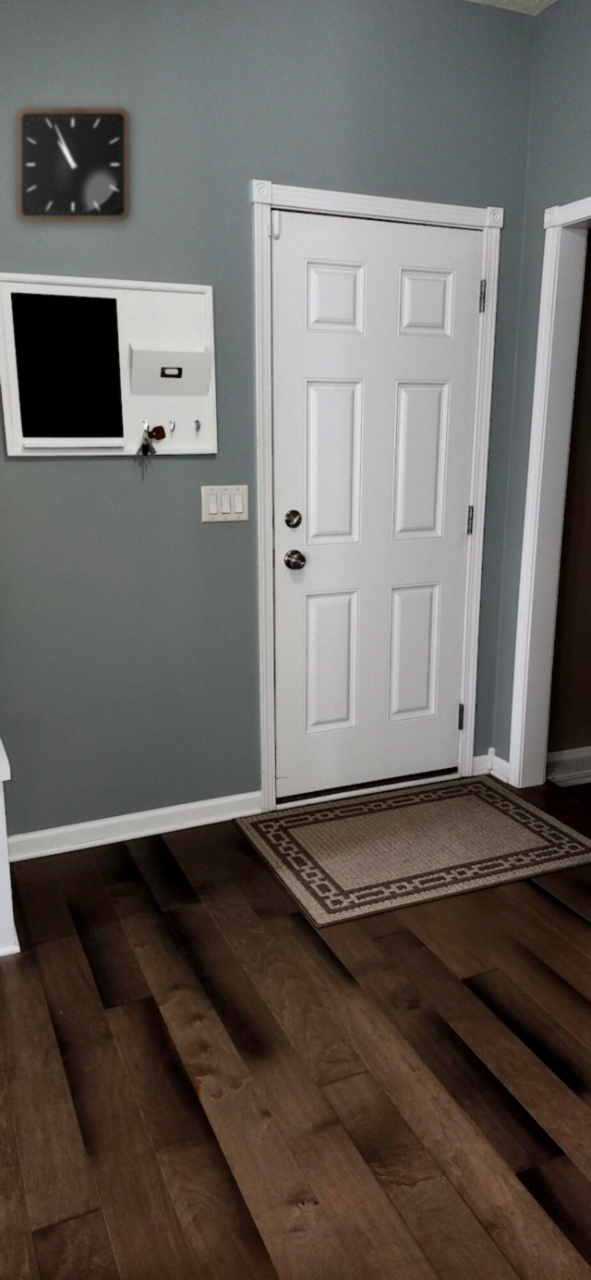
10:56
